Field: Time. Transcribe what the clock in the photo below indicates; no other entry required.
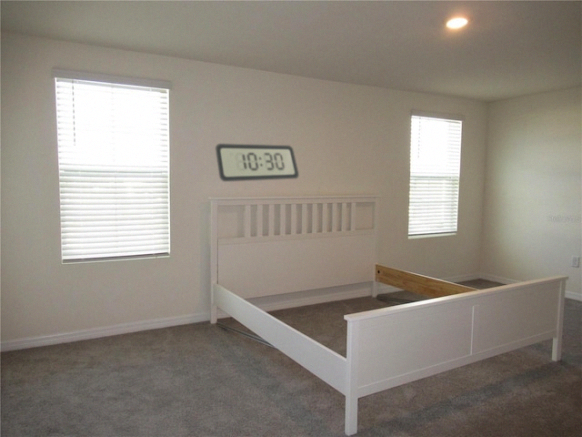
10:30
